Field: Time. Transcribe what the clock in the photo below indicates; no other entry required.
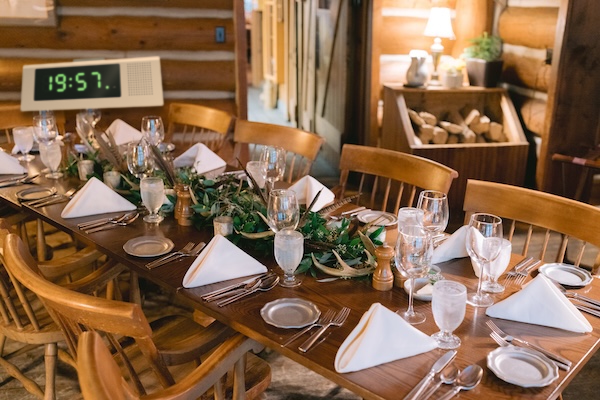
19:57
